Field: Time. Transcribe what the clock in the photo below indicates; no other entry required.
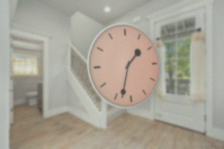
1:33
